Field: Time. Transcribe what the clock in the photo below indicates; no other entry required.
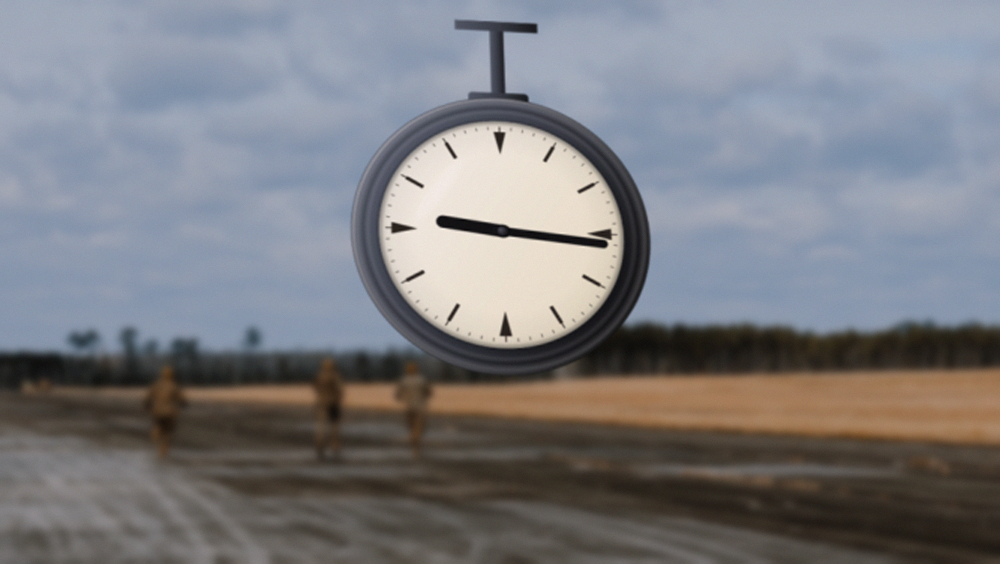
9:16
